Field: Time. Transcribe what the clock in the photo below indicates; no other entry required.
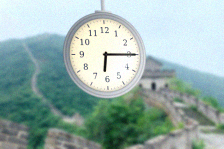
6:15
